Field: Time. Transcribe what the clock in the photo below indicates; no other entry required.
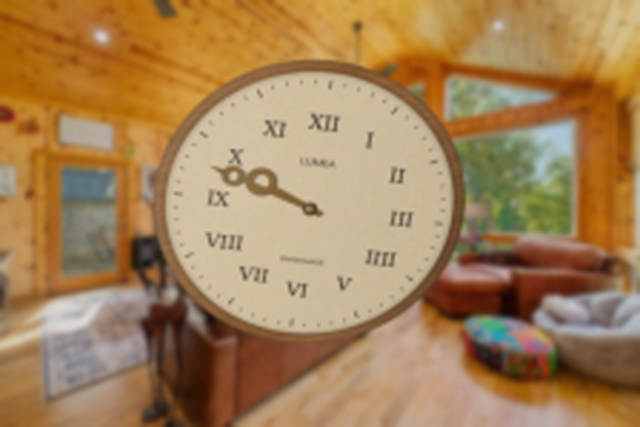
9:48
